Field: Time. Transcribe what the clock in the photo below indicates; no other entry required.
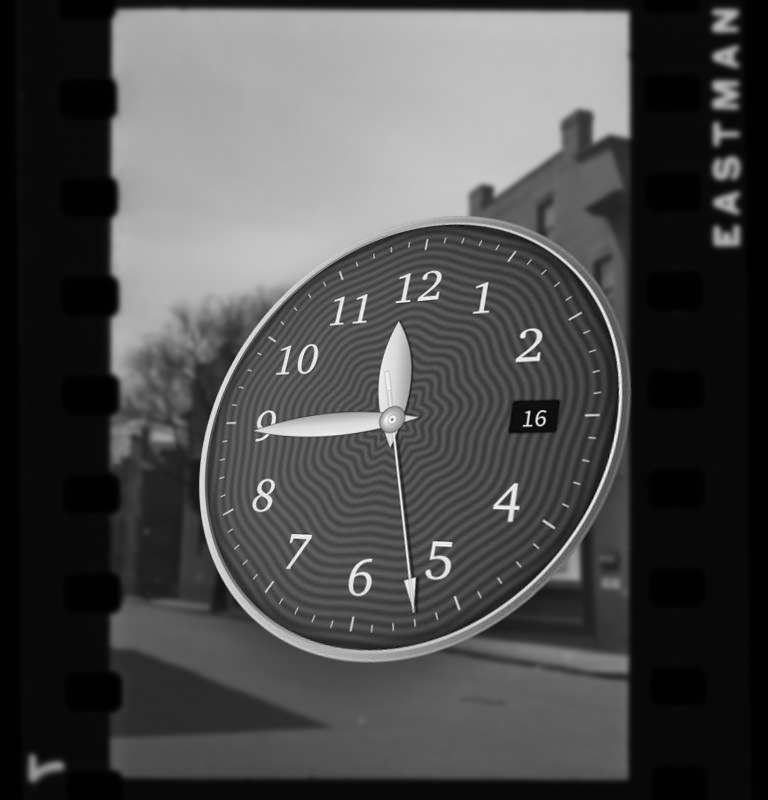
11:44:27
